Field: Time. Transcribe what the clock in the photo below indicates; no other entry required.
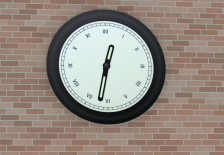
12:32
